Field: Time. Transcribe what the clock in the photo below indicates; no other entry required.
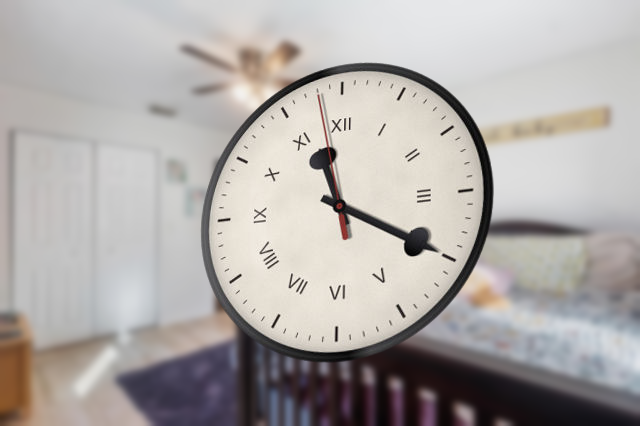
11:19:58
